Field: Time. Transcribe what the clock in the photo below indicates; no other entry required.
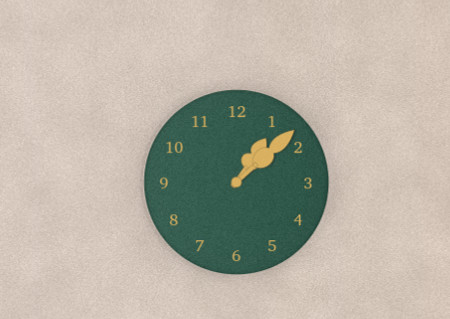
1:08
